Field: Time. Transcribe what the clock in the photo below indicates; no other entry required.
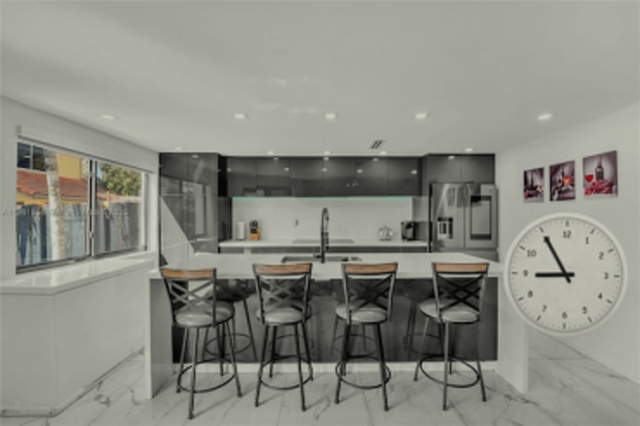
8:55
